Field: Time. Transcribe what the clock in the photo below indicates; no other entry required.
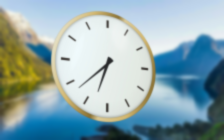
6:38
